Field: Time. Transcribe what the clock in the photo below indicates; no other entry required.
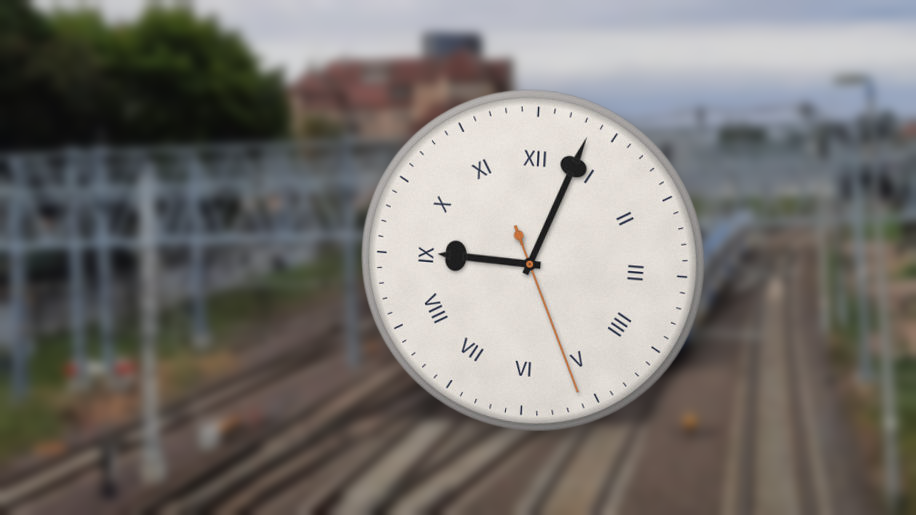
9:03:26
